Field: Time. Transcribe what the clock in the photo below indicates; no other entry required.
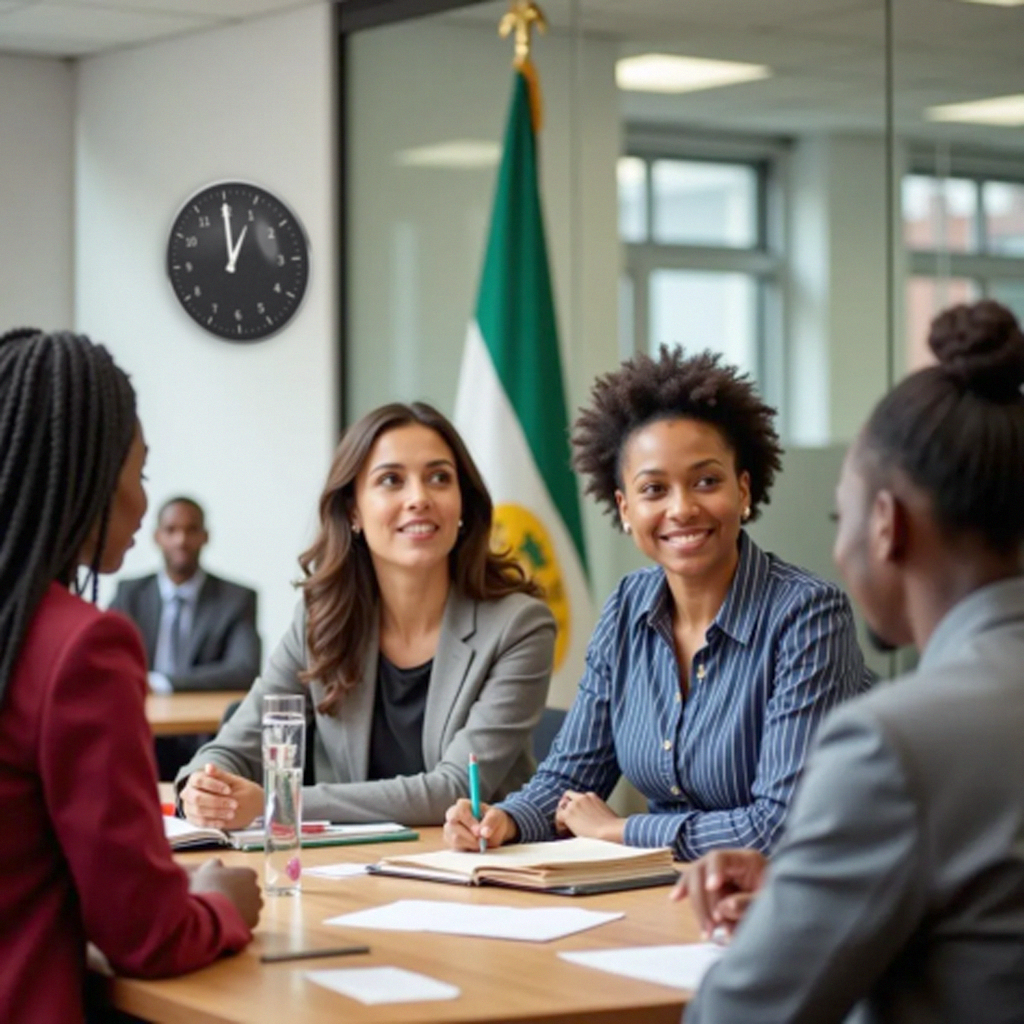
1:00
